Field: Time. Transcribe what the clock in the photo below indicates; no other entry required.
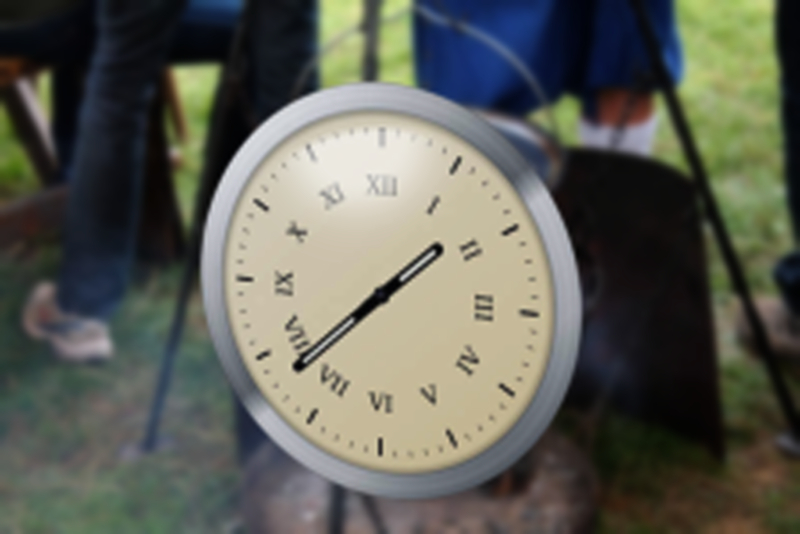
1:38
